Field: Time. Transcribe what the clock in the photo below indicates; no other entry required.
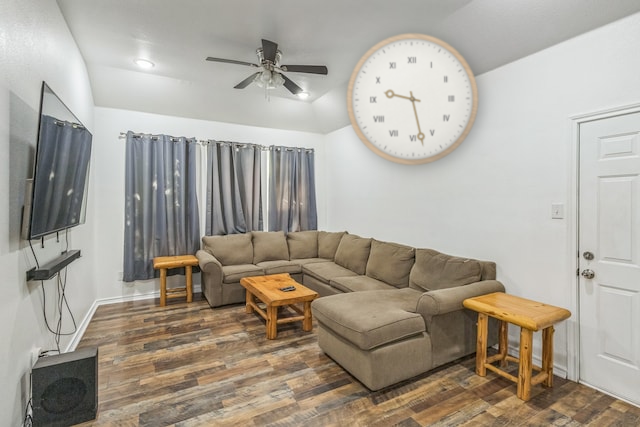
9:28
